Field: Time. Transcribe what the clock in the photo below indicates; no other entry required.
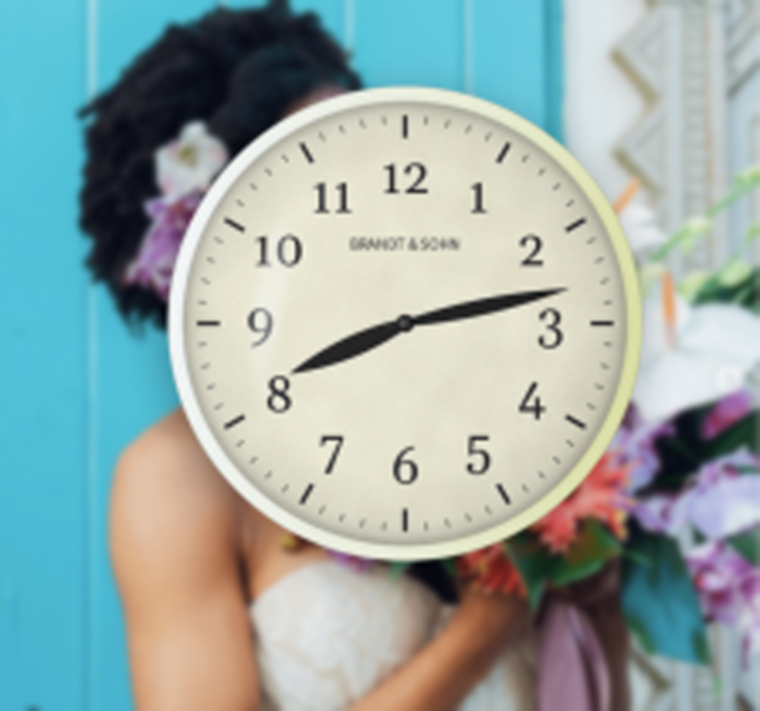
8:13
